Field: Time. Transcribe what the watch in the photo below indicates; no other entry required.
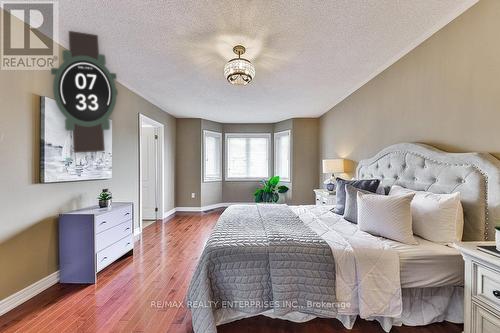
7:33
